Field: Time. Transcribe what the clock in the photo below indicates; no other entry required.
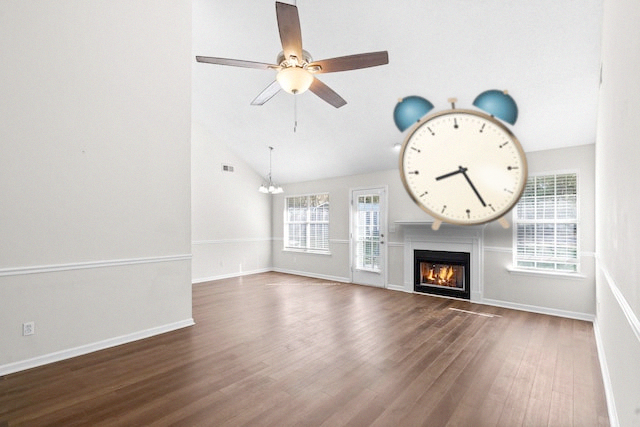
8:26
